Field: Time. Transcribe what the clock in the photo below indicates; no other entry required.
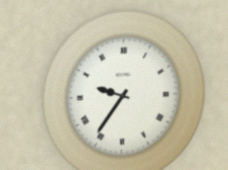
9:36
